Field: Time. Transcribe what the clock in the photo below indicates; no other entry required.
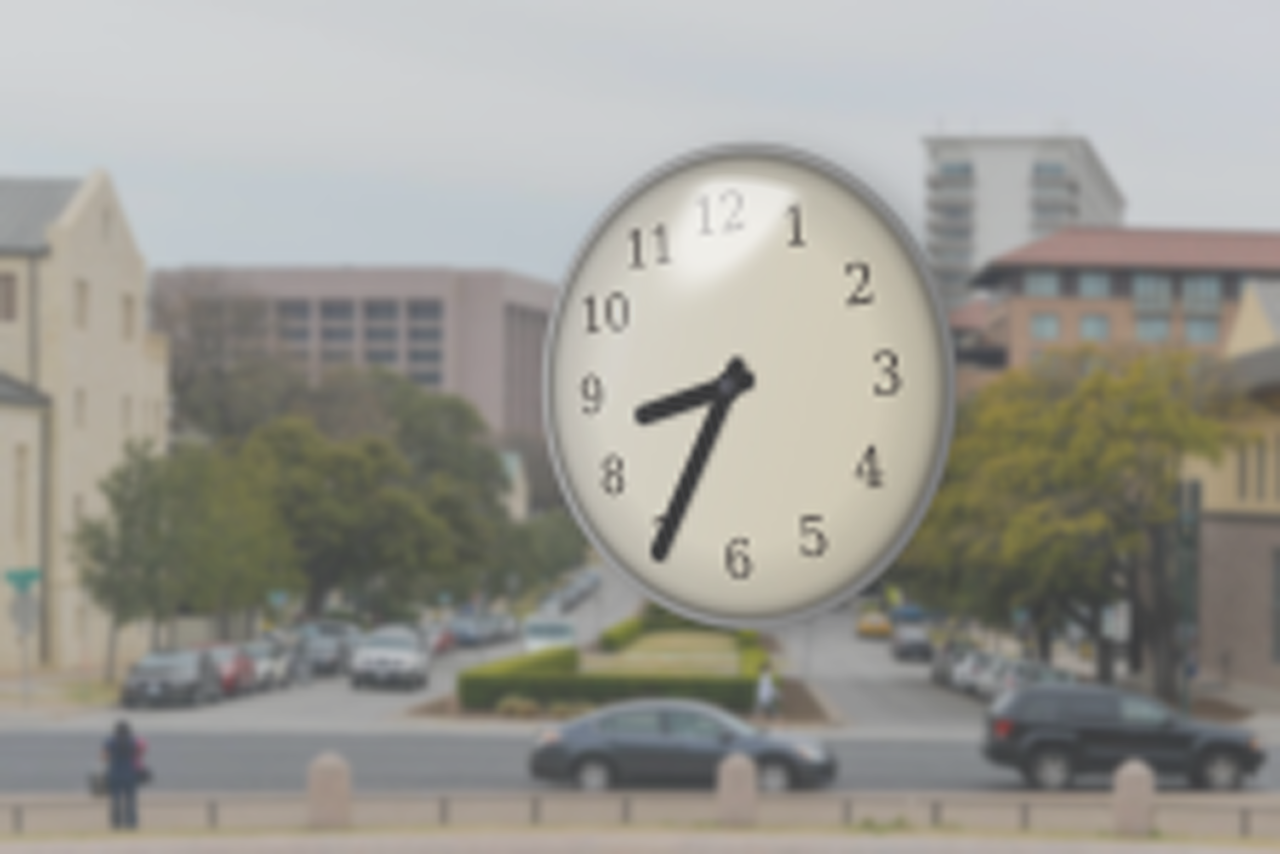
8:35
